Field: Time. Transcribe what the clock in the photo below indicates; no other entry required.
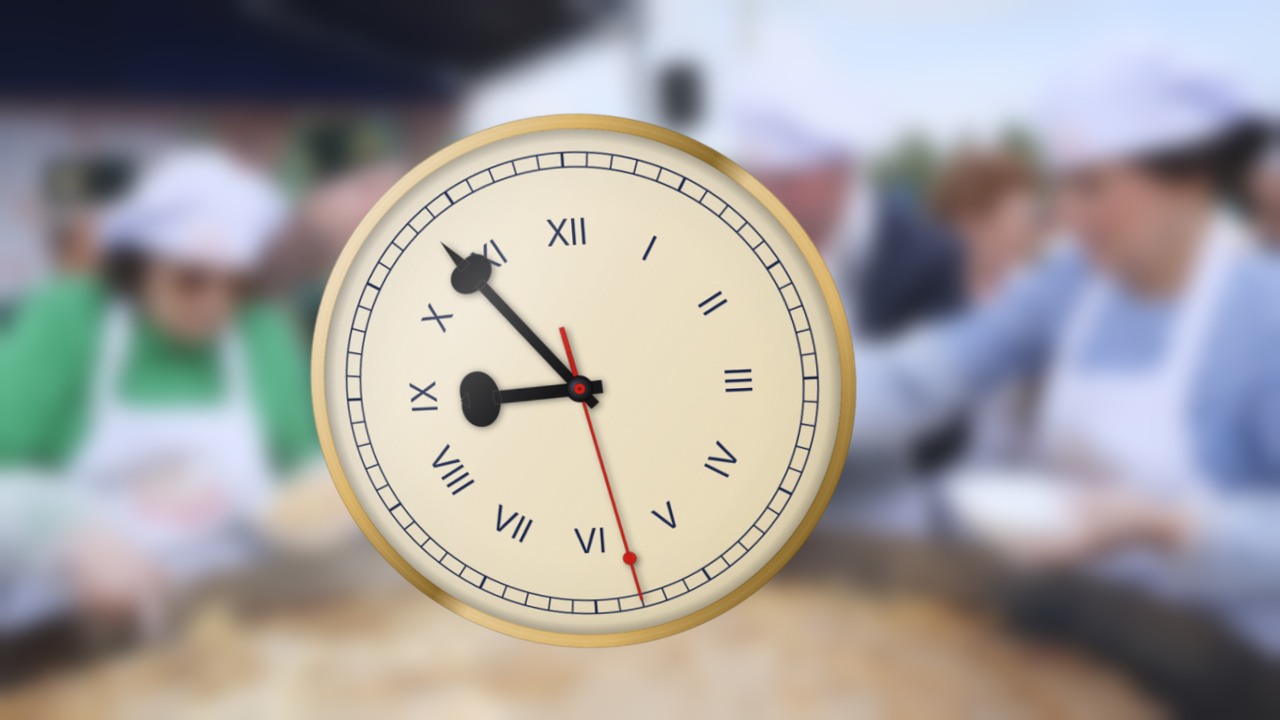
8:53:28
